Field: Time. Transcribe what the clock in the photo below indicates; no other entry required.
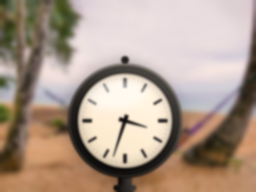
3:33
